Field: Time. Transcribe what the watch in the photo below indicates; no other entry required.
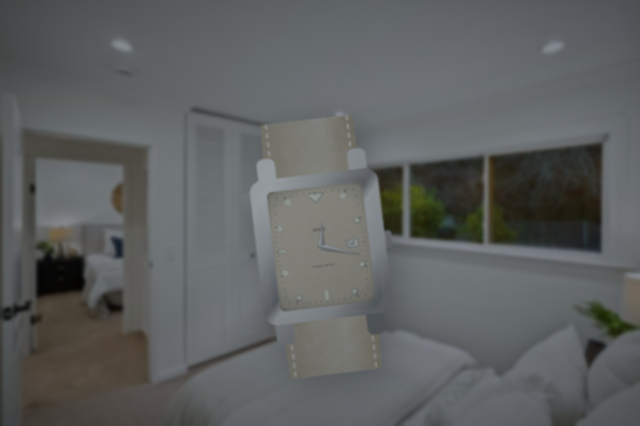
12:18
